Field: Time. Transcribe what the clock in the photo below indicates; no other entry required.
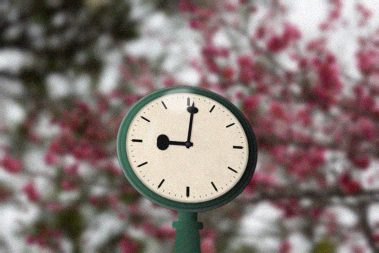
9:01
